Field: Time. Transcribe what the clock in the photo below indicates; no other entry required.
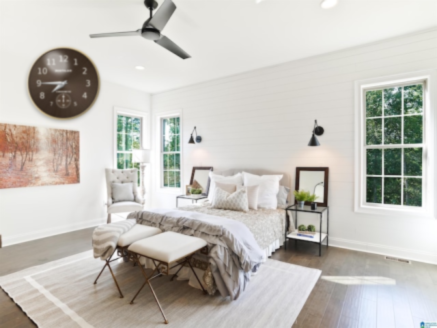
7:45
